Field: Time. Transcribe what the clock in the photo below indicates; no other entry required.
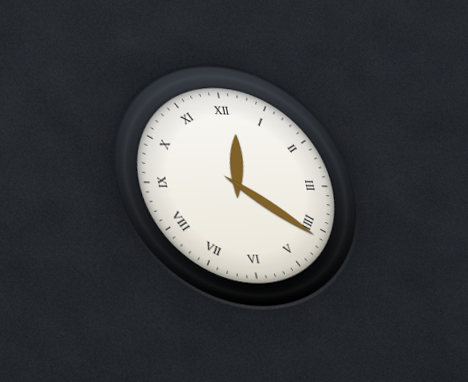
12:21
